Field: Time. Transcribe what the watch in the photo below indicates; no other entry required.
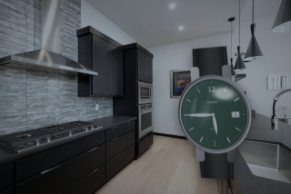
5:45
